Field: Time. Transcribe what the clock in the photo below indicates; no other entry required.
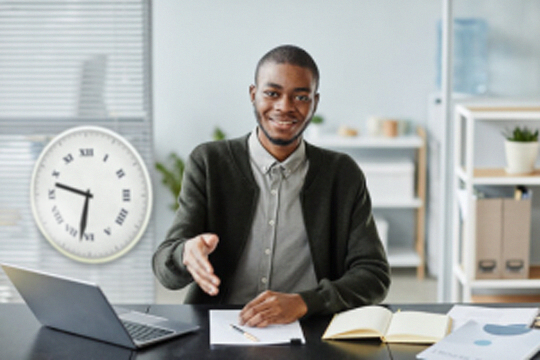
9:32
